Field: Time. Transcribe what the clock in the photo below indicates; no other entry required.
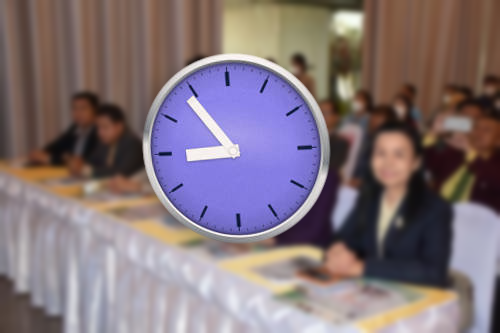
8:54
